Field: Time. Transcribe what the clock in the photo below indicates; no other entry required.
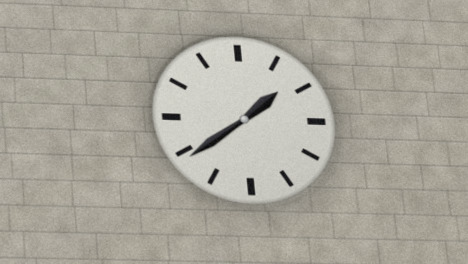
1:39
